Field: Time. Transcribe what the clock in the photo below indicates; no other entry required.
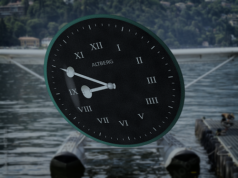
8:50
